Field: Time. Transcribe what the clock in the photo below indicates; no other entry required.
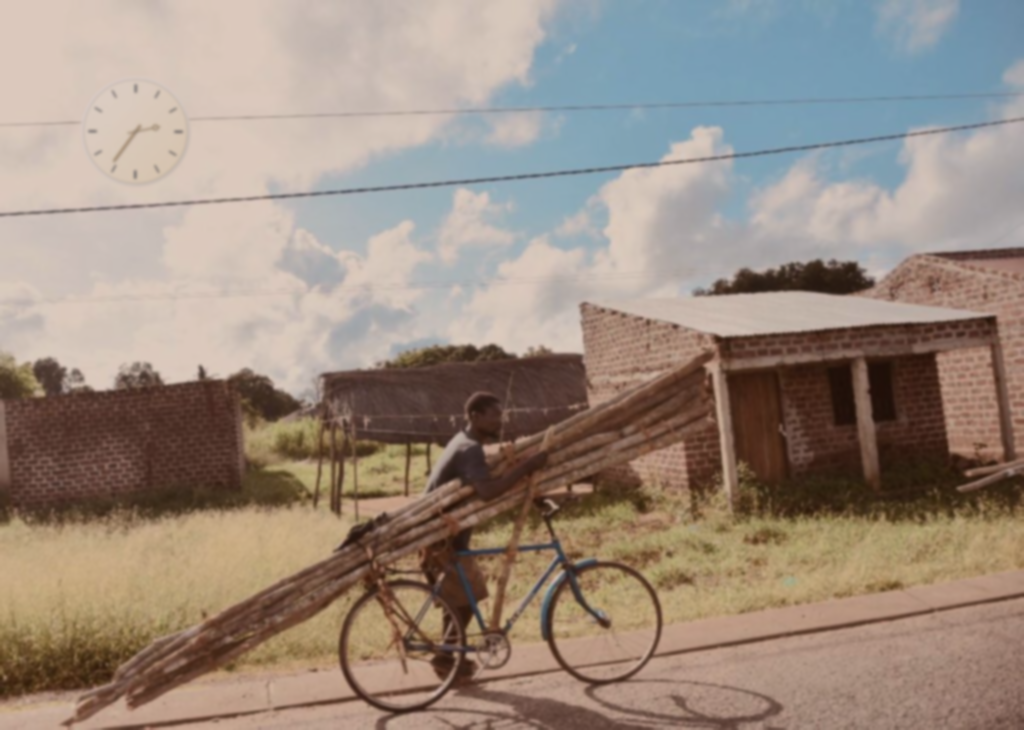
2:36
